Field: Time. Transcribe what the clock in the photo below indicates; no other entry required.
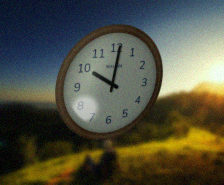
10:01
